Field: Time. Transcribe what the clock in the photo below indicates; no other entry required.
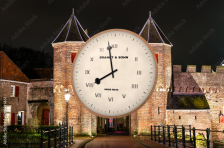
7:58
